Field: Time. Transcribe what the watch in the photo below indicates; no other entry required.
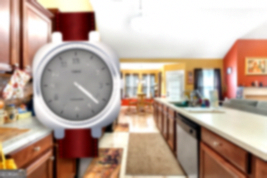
4:22
